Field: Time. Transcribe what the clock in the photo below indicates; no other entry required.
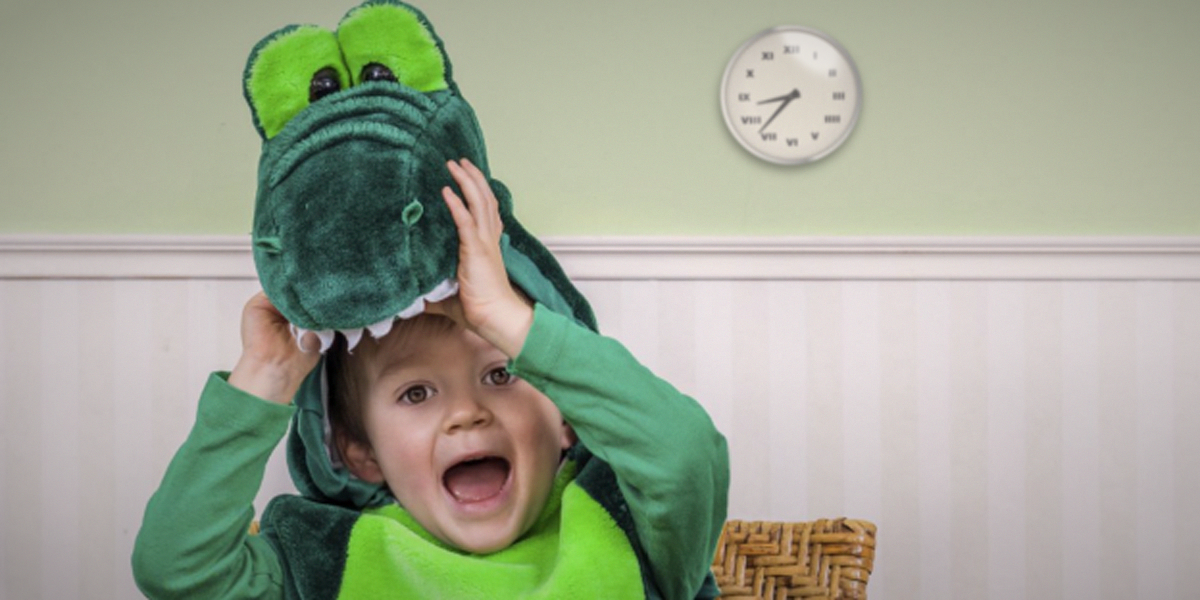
8:37
